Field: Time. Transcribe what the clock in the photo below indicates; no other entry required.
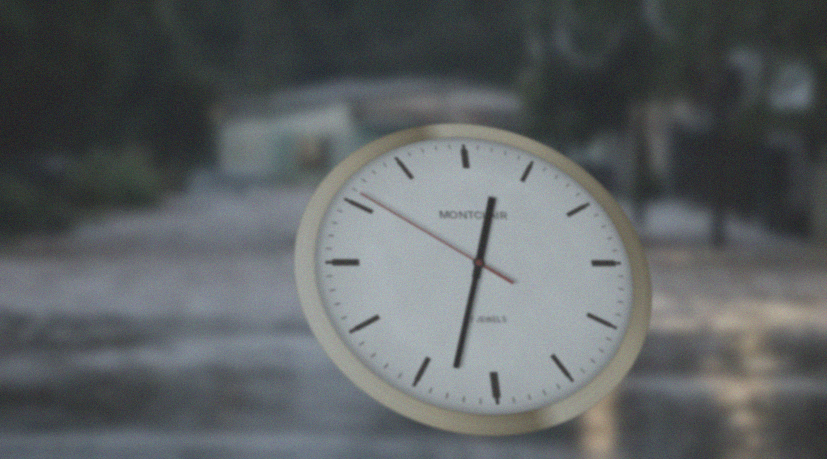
12:32:51
